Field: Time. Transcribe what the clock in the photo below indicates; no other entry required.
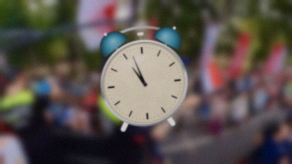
10:57
